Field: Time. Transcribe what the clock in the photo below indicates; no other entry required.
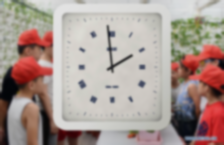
1:59
